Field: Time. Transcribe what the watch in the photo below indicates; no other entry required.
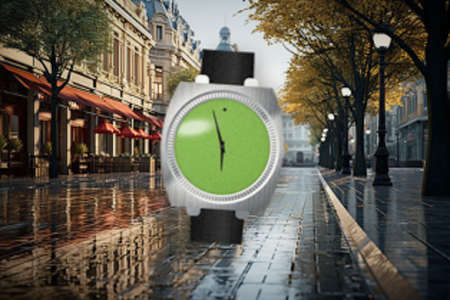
5:57
